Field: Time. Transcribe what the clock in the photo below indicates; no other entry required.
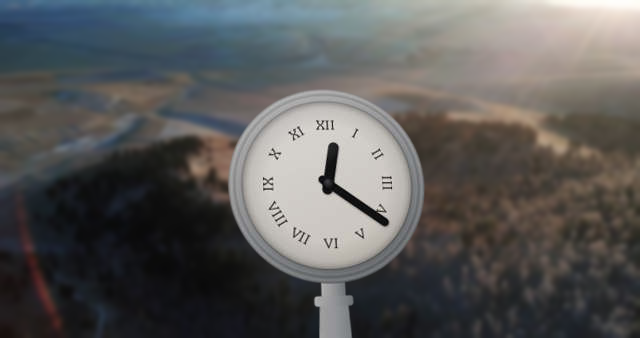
12:21
